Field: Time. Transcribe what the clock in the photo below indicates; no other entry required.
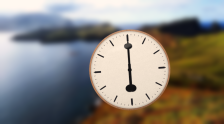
6:00
